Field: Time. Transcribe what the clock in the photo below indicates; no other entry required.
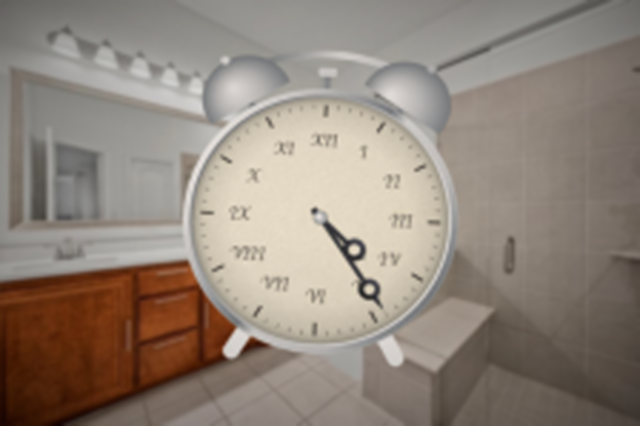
4:24
